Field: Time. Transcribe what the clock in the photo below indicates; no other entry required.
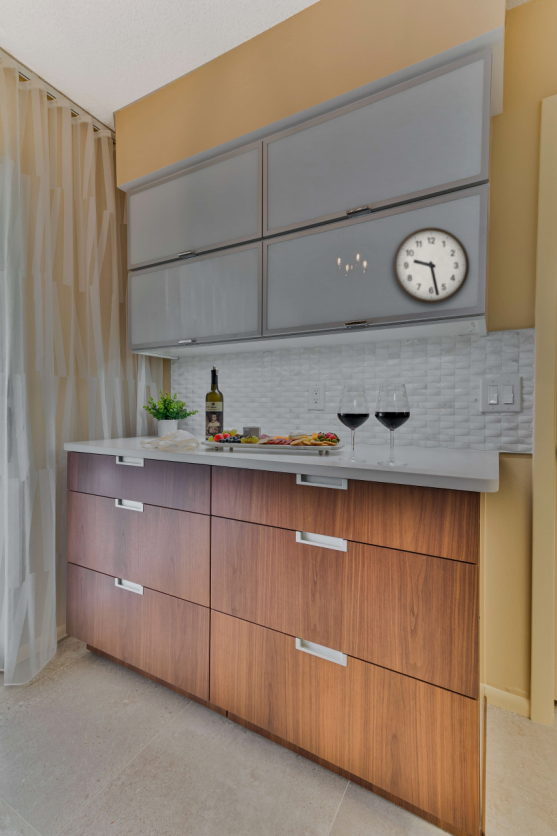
9:28
